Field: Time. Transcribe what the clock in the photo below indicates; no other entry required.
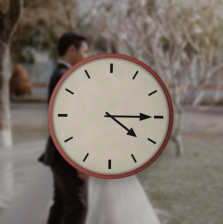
4:15
